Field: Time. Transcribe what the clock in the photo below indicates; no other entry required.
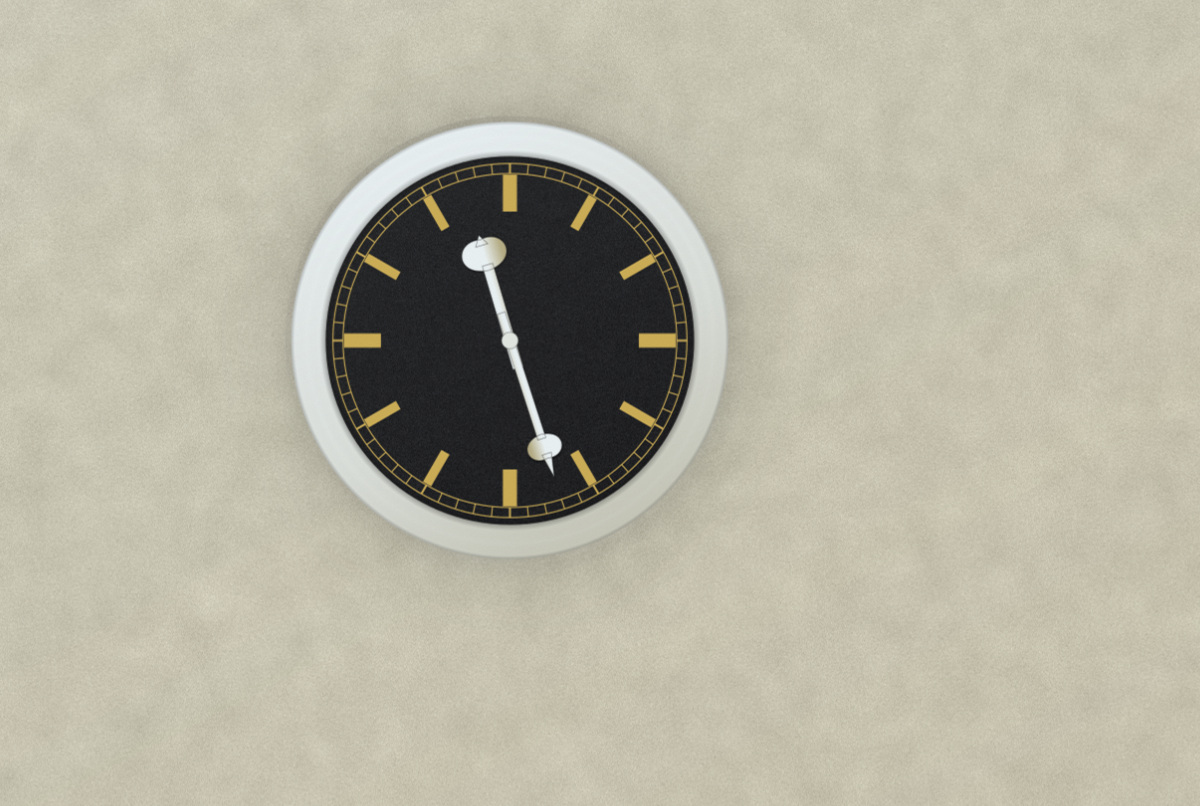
11:27
